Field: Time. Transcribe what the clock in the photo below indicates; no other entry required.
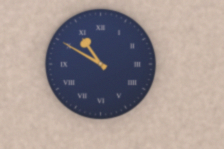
10:50
